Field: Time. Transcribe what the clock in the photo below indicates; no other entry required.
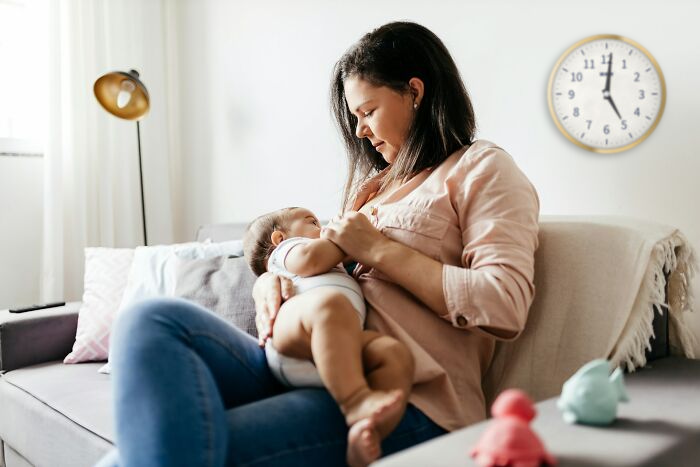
5:01
